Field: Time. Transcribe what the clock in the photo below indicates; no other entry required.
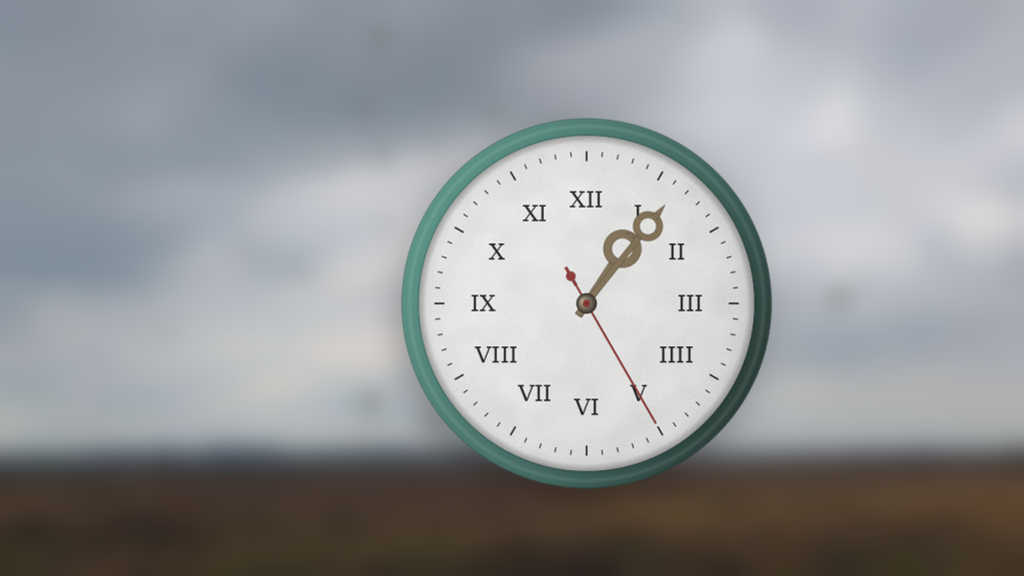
1:06:25
